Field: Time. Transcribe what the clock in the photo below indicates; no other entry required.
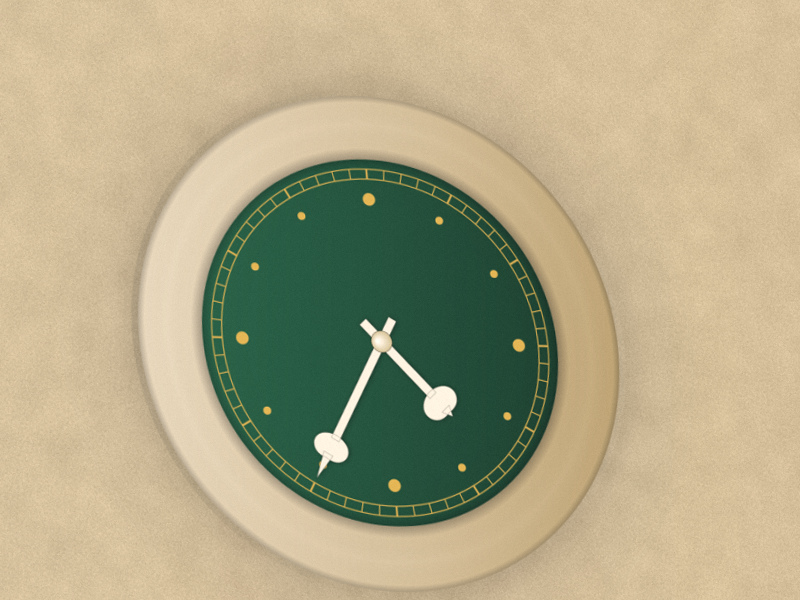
4:35
